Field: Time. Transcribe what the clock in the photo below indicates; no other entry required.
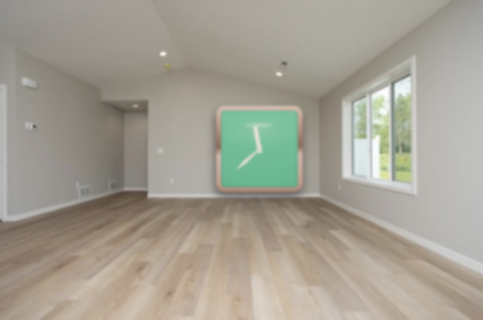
11:38
